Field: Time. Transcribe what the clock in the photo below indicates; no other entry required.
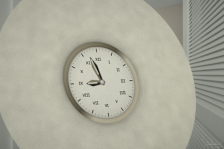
8:57
